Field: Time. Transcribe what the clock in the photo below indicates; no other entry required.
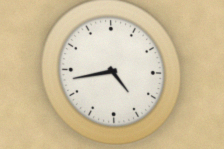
4:43
